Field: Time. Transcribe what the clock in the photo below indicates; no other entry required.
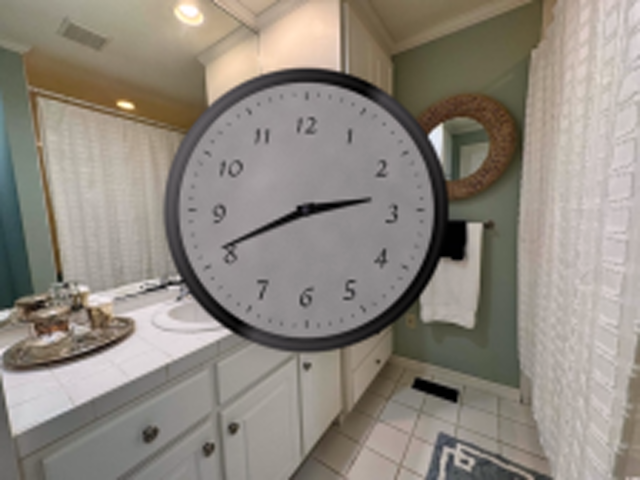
2:41
